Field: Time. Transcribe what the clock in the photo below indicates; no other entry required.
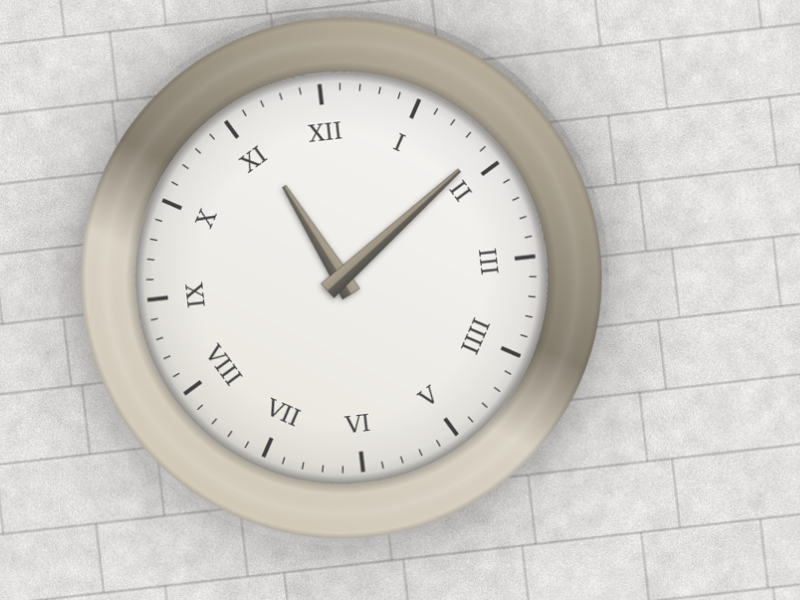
11:09
